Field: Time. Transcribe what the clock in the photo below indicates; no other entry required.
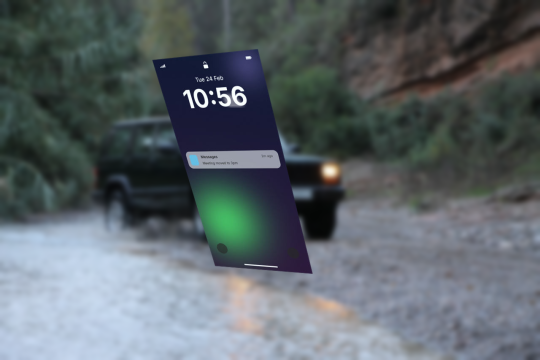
10:56
